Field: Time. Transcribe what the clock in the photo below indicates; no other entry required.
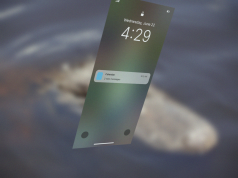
4:29
